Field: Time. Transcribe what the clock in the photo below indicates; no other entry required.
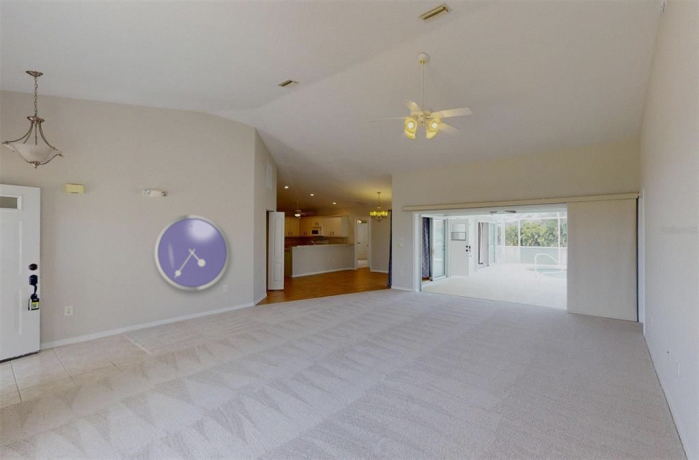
4:36
